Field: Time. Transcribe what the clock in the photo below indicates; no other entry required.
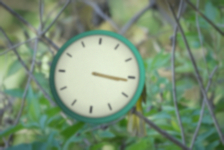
3:16
